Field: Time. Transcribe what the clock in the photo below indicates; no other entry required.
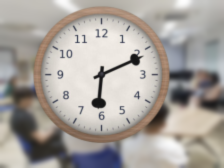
6:11
